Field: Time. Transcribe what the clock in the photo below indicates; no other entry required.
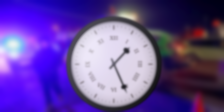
1:26
